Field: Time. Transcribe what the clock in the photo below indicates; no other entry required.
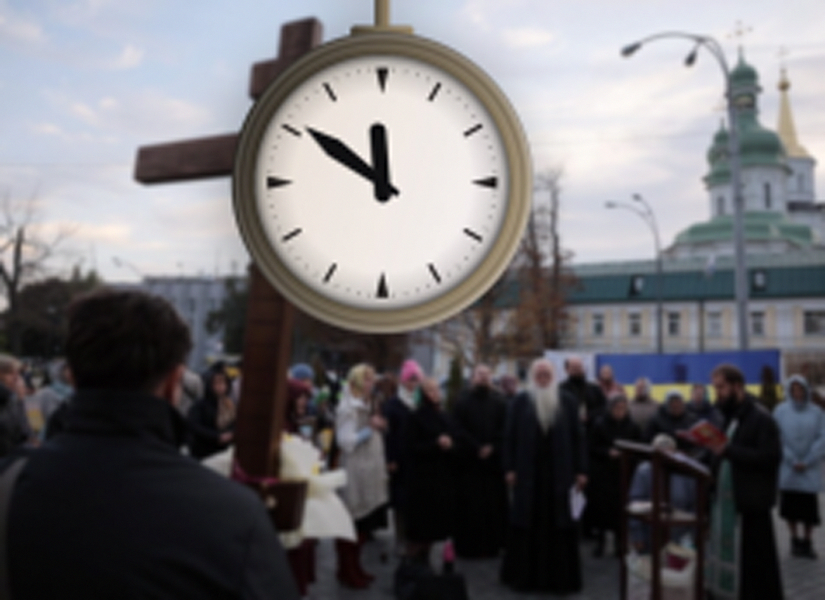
11:51
